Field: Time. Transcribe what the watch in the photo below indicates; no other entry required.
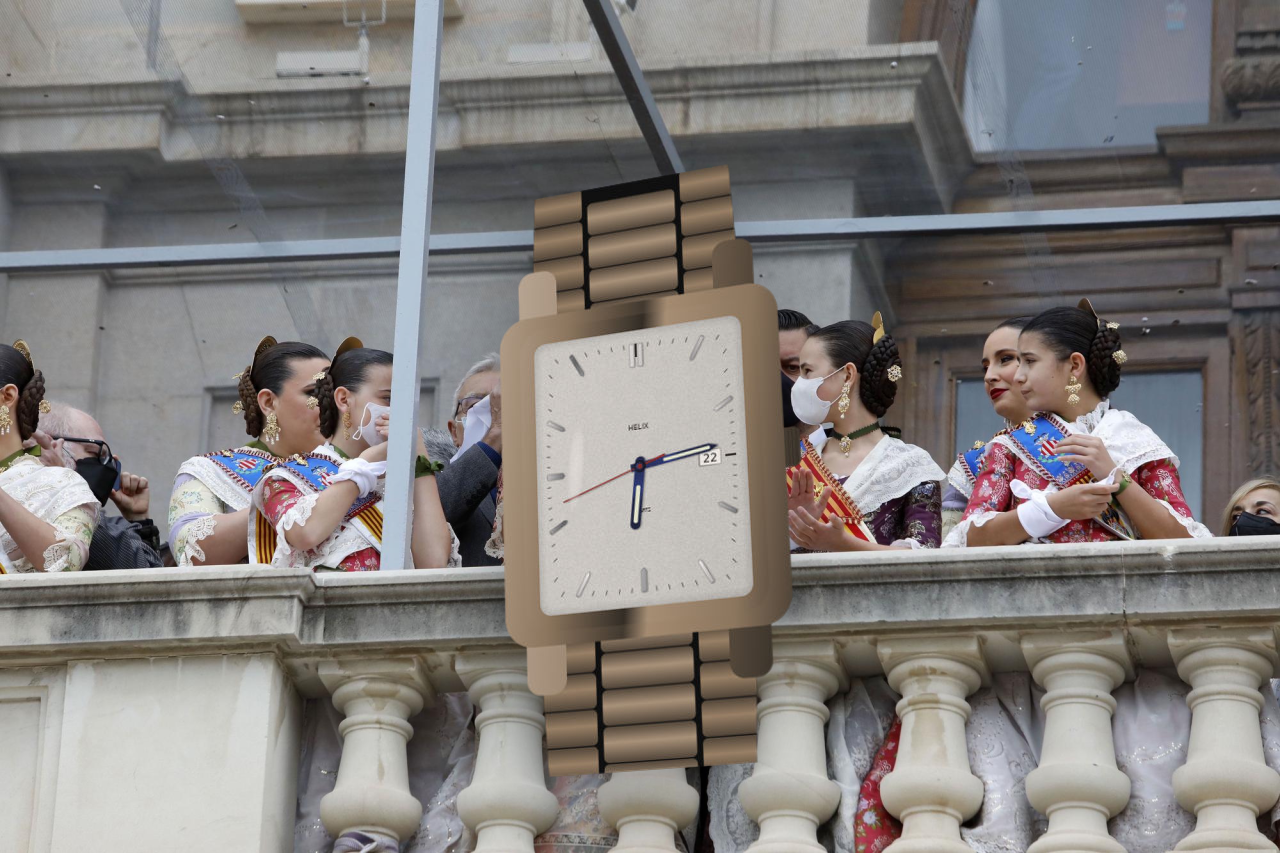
6:13:42
